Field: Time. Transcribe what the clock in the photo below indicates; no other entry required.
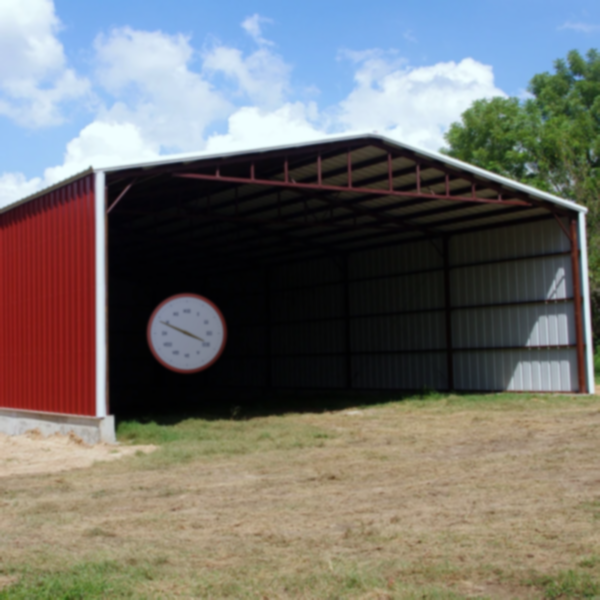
3:49
